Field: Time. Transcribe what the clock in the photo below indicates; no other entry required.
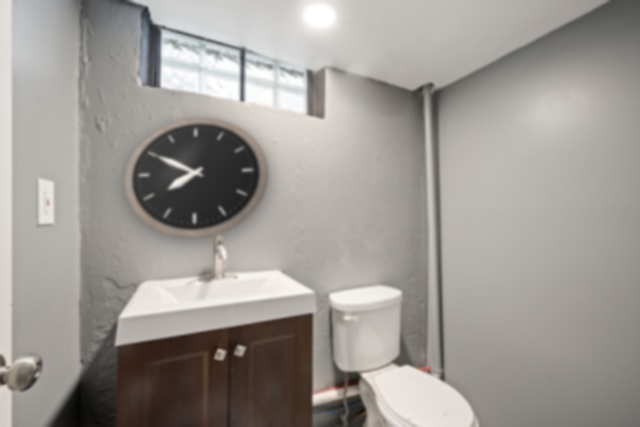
7:50
